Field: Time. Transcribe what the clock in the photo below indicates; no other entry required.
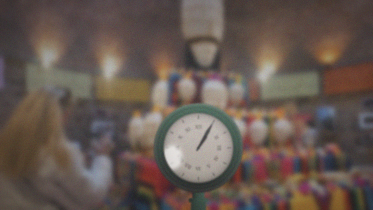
1:05
